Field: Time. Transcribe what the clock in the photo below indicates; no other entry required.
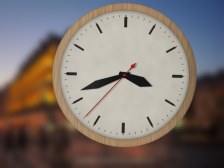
3:41:37
